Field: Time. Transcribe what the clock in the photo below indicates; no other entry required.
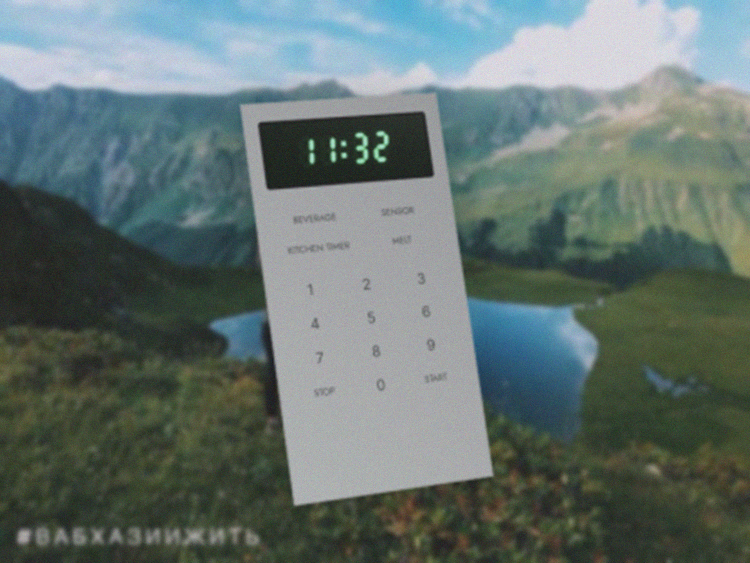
11:32
